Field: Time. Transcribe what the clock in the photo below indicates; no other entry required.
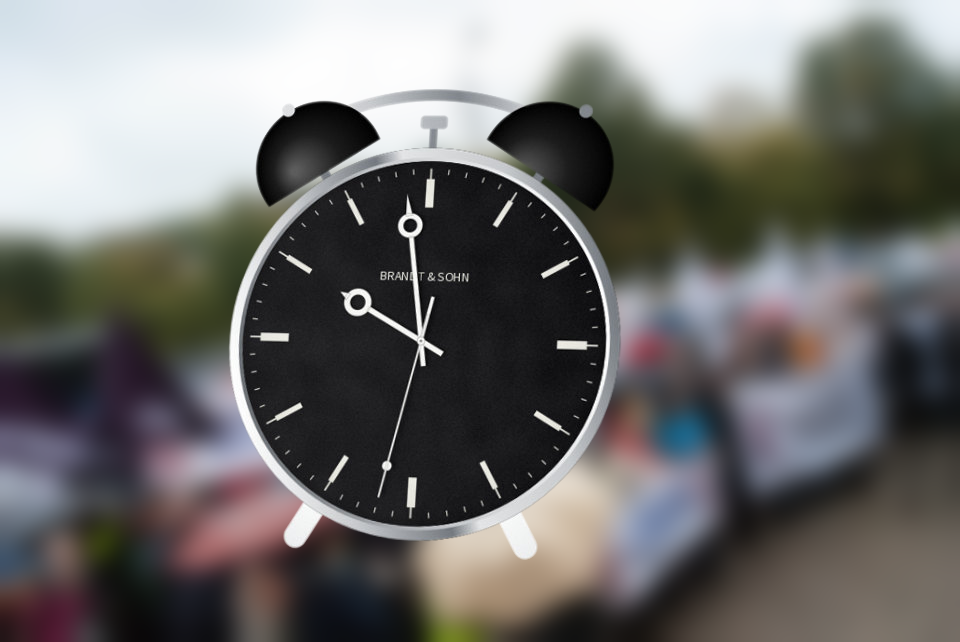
9:58:32
